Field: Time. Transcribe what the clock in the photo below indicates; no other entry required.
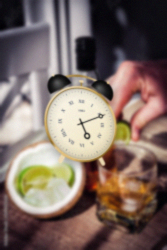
5:11
